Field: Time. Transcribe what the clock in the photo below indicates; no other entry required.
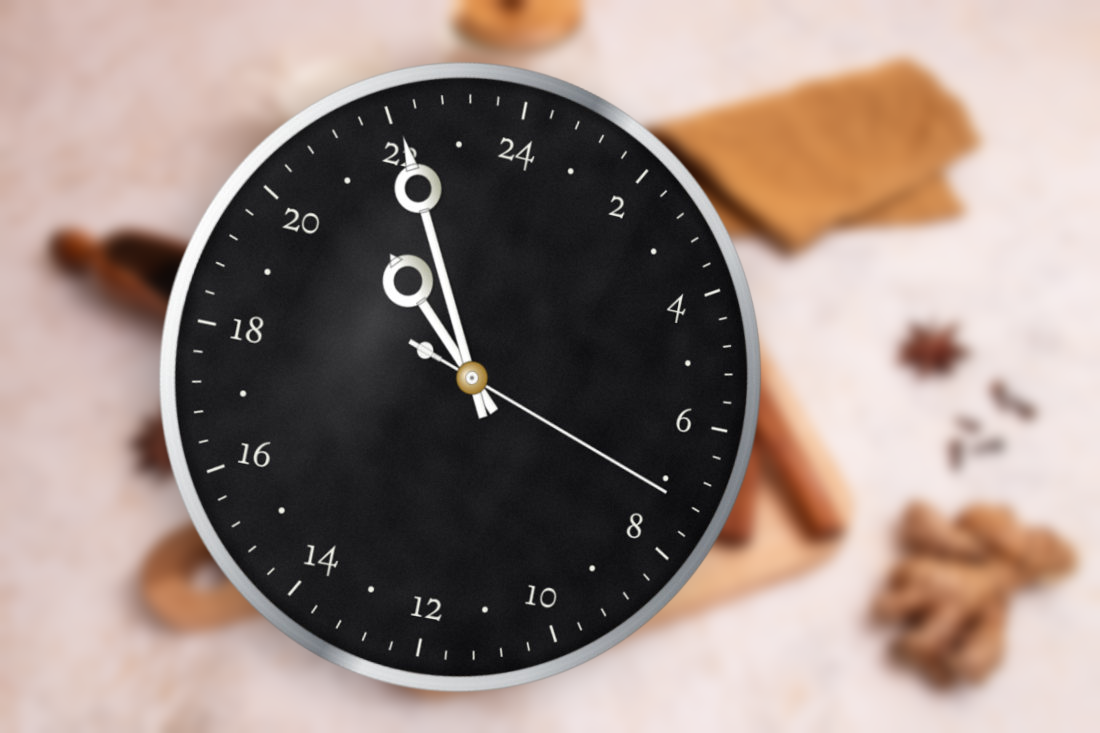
20:55:18
